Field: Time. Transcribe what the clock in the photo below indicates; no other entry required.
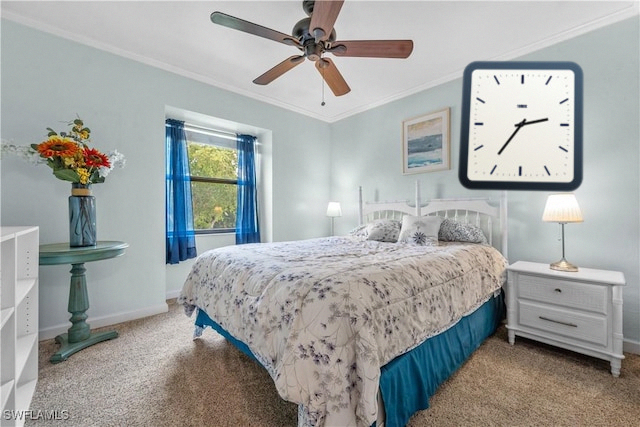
2:36
